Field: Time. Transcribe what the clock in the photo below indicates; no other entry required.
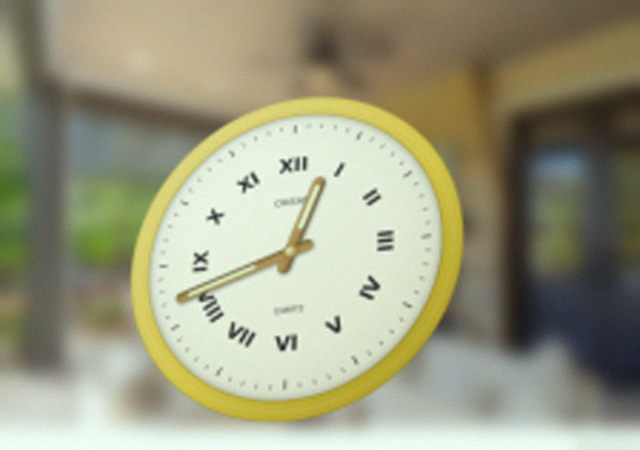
12:42
